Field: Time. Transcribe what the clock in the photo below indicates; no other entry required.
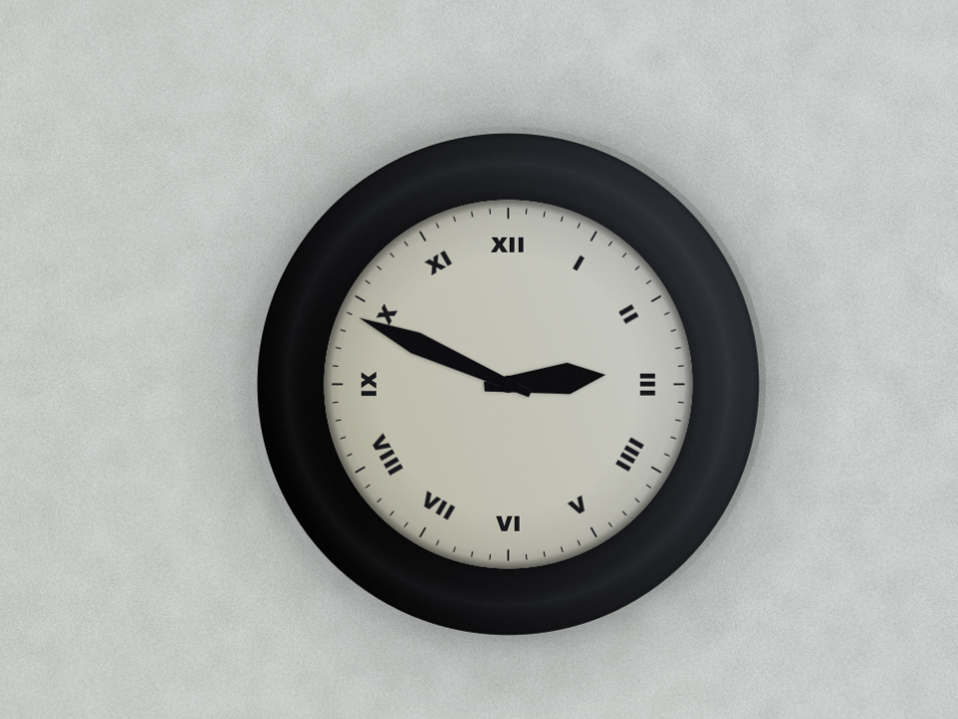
2:49
